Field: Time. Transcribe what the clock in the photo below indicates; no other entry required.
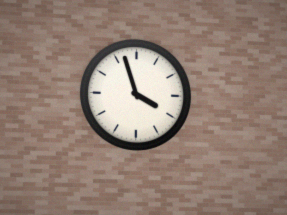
3:57
